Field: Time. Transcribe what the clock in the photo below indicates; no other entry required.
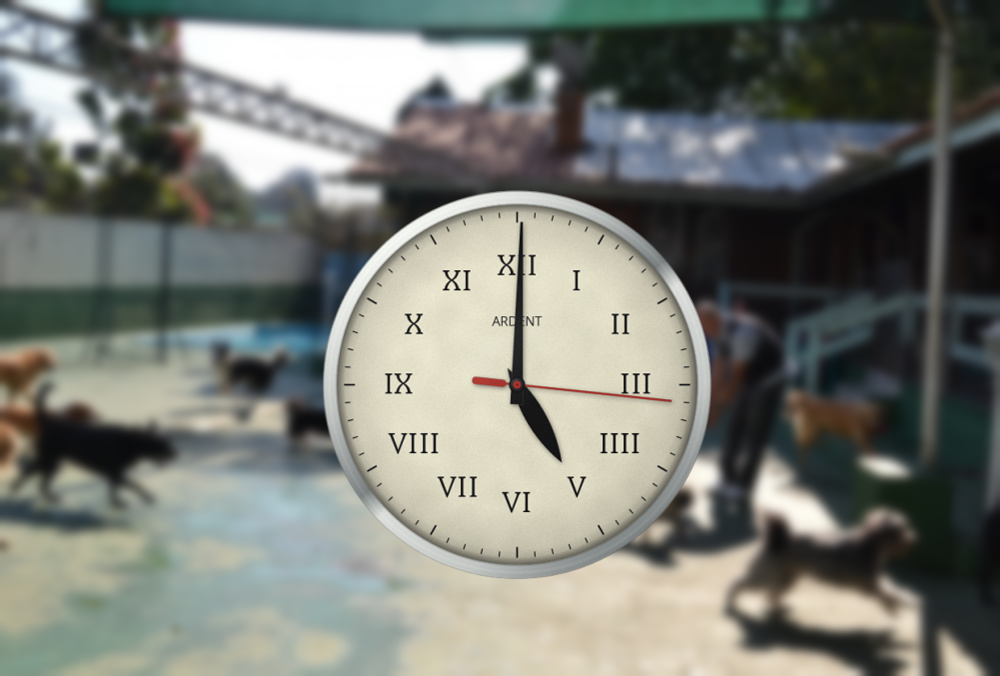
5:00:16
